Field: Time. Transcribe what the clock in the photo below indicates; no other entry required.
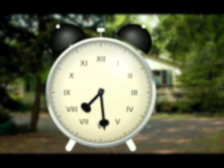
7:29
